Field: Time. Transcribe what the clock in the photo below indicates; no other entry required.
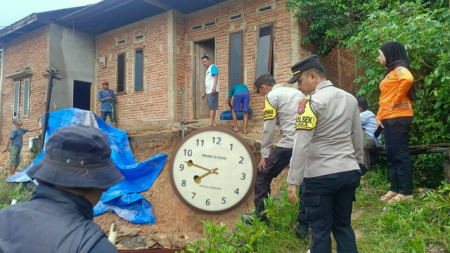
7:47
